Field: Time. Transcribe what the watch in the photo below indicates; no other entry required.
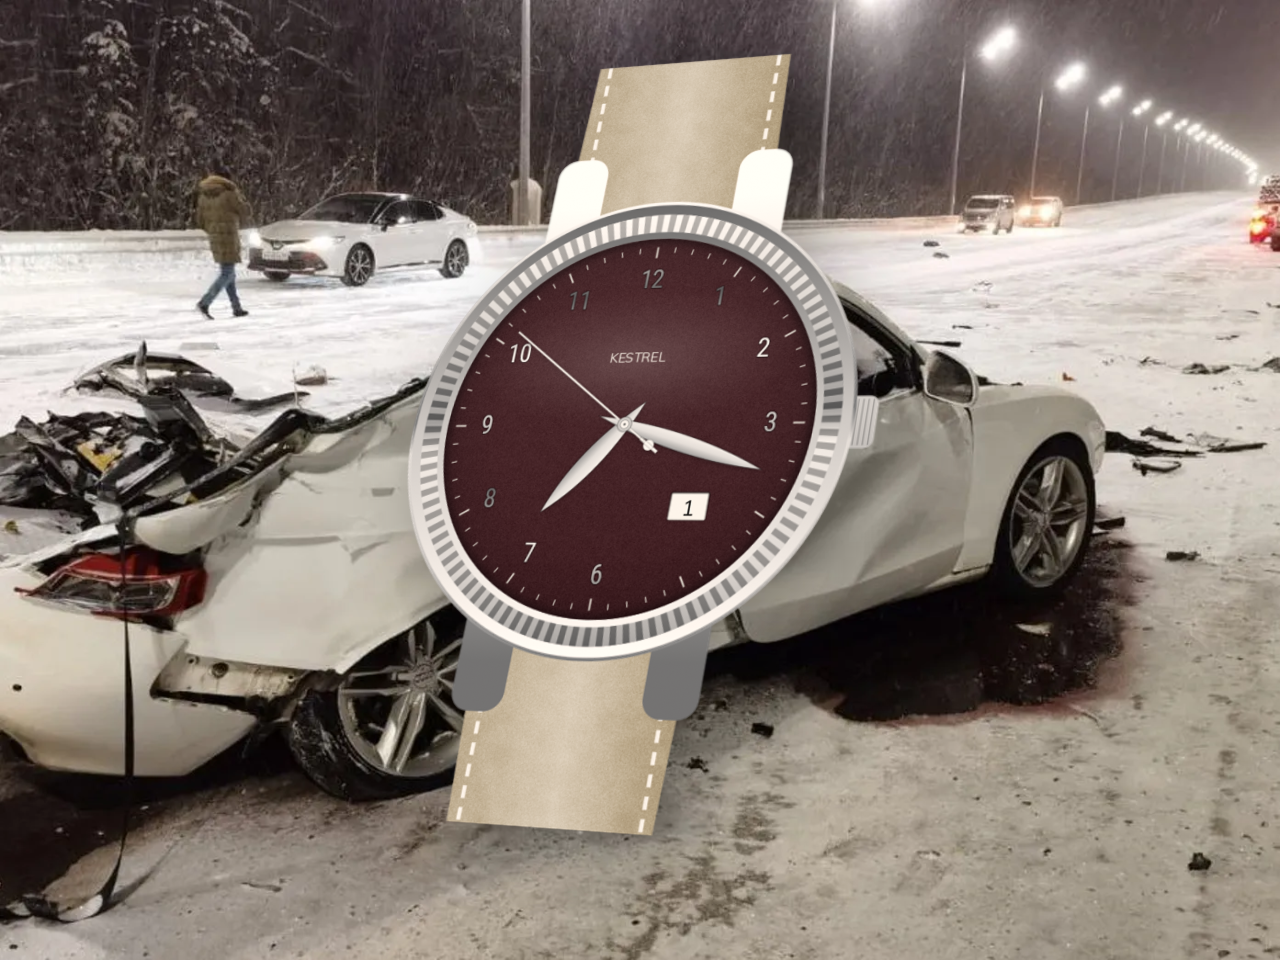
7:17:51
